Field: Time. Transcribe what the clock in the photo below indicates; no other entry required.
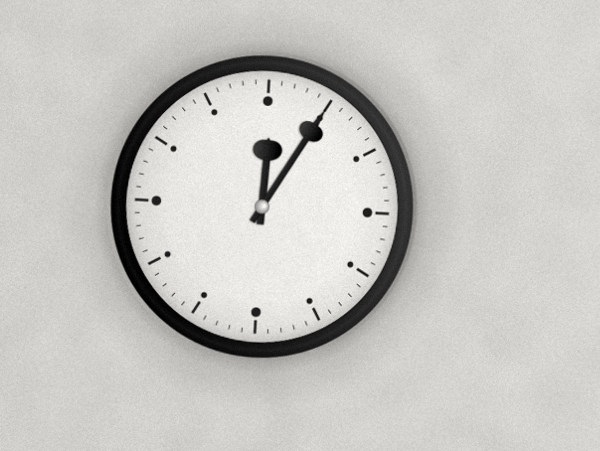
12:05
